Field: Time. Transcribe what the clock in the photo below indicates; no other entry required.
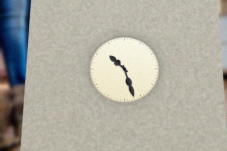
10:27
